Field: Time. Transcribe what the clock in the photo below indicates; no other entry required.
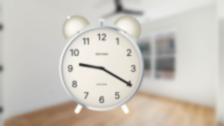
9:20
